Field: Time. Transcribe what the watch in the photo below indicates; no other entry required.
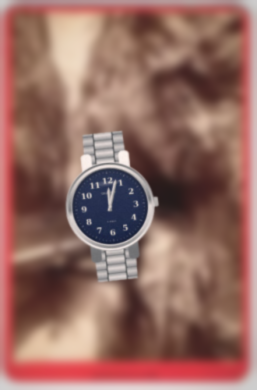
12:03
